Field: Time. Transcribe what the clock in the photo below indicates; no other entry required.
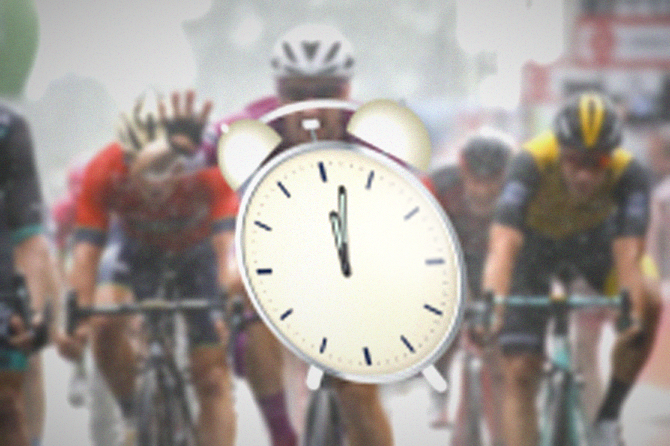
12:02
